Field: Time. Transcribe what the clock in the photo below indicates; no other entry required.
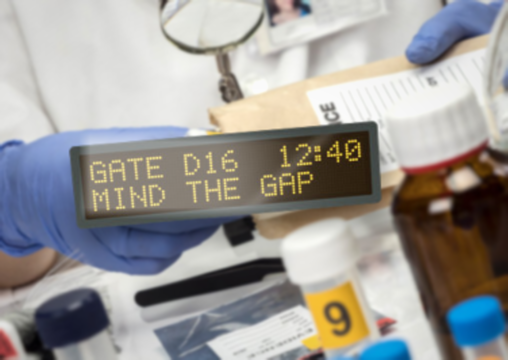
12:40
